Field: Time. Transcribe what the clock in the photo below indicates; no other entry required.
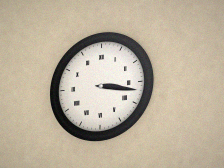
3:17
